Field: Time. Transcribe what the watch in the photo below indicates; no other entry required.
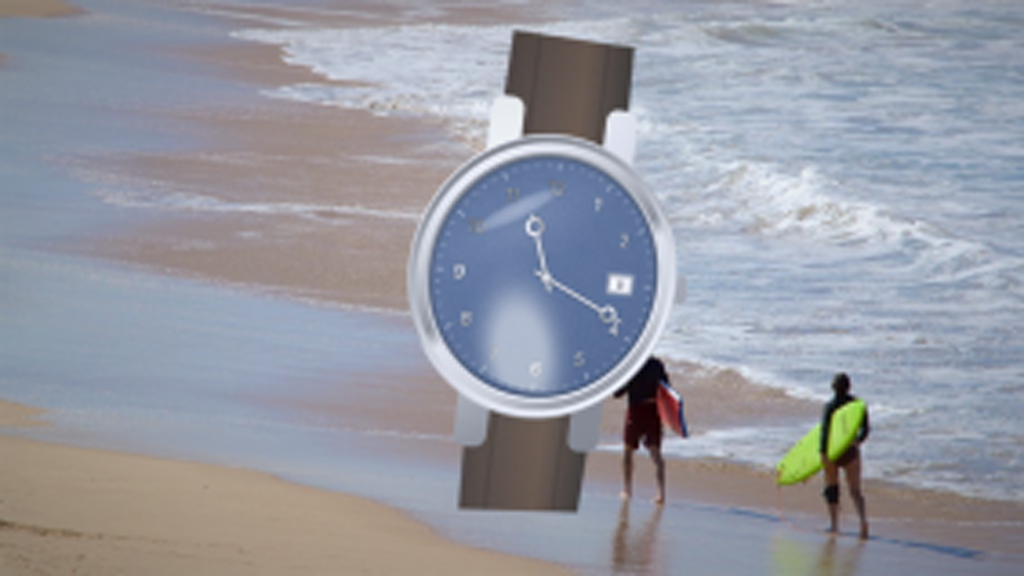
11:19
